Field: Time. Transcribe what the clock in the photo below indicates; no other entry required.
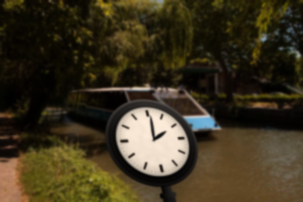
2:01
